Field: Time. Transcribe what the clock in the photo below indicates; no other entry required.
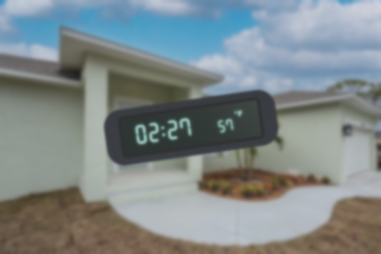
2:27
